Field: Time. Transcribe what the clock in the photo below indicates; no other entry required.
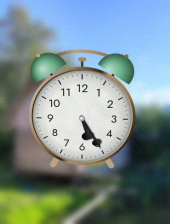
5:25
